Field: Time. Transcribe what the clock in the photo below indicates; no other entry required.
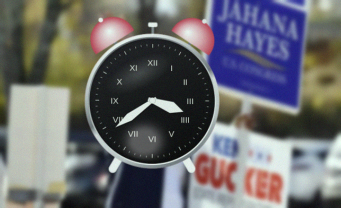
3:39
